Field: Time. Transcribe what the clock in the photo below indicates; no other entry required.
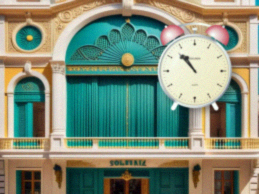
10:53
